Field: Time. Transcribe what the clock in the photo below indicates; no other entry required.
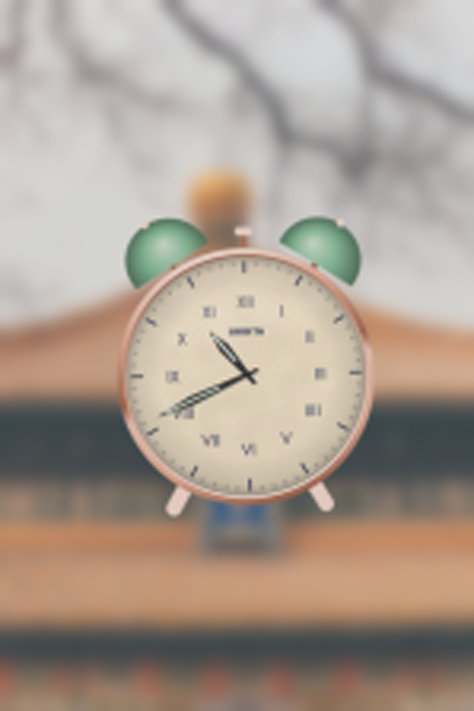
10:41
